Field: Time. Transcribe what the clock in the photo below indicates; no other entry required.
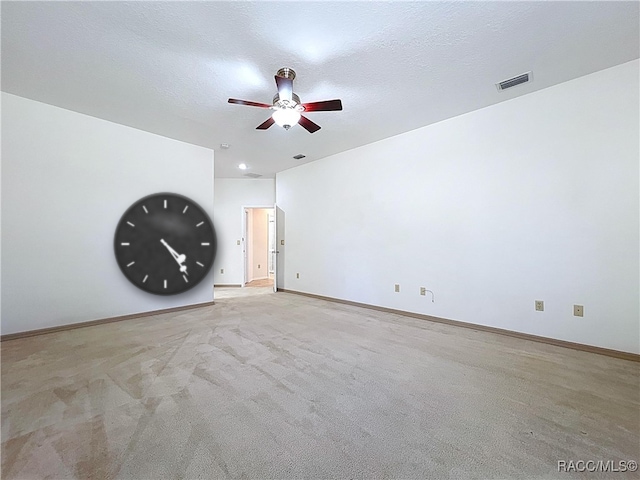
4:24
